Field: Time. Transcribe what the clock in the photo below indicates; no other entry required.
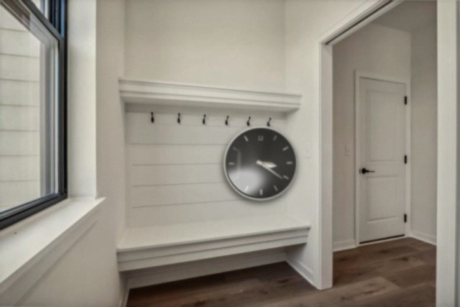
3:21
